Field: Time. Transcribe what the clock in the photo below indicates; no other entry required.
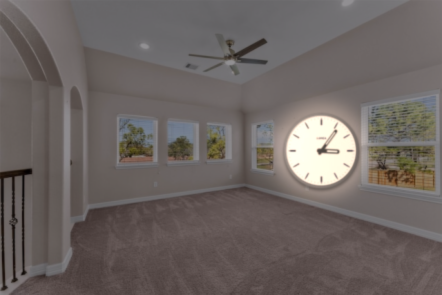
3:06
